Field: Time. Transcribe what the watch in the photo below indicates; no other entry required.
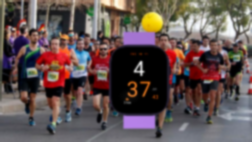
4:37
